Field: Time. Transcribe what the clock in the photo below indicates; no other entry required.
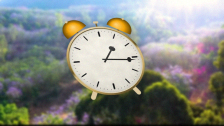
1:16
